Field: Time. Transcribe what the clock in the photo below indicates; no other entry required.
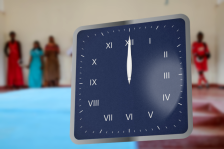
12:00
